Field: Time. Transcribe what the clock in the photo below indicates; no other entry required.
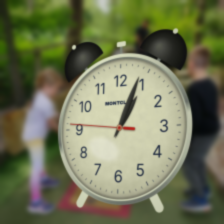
1:03:46
